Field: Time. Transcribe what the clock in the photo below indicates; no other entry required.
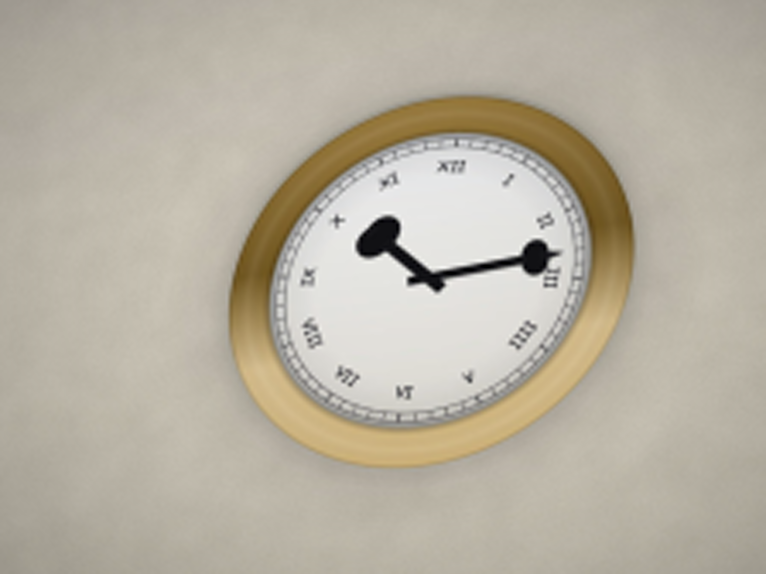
10:13
